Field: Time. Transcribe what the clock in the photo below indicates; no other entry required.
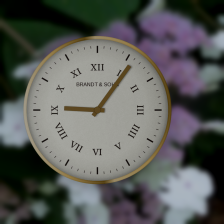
9:06
